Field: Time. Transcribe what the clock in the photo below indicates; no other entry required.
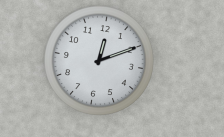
12:10
